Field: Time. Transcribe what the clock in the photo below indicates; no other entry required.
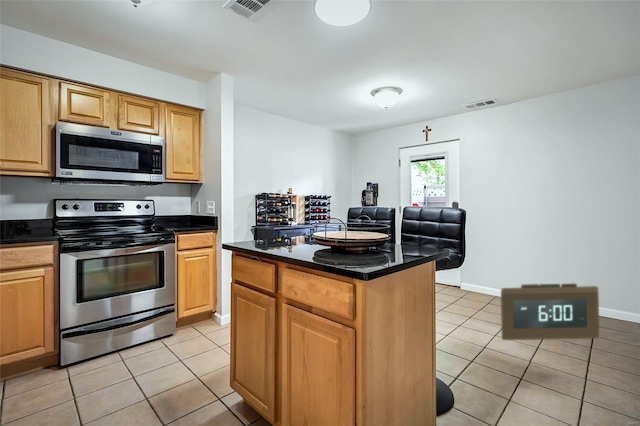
6:00
